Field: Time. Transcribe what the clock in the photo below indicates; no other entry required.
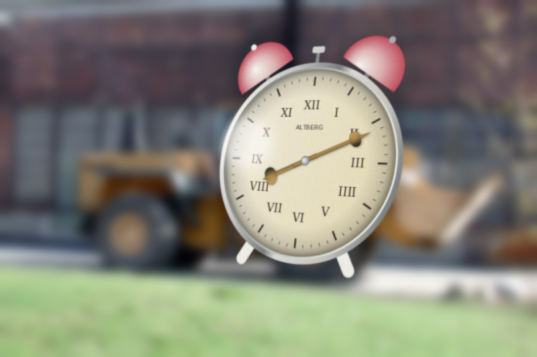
8:11
